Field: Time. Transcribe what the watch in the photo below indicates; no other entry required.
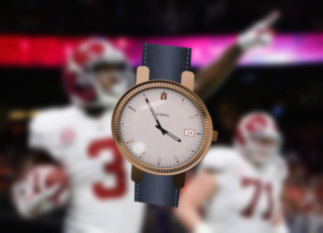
3:55
